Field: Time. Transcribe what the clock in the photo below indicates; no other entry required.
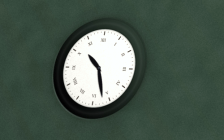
10:27
